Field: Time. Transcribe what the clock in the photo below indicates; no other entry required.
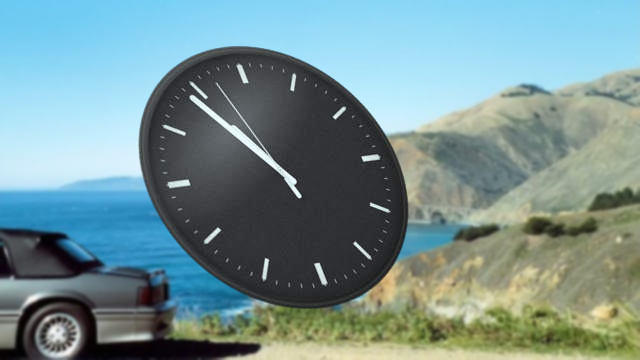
10:53:57
